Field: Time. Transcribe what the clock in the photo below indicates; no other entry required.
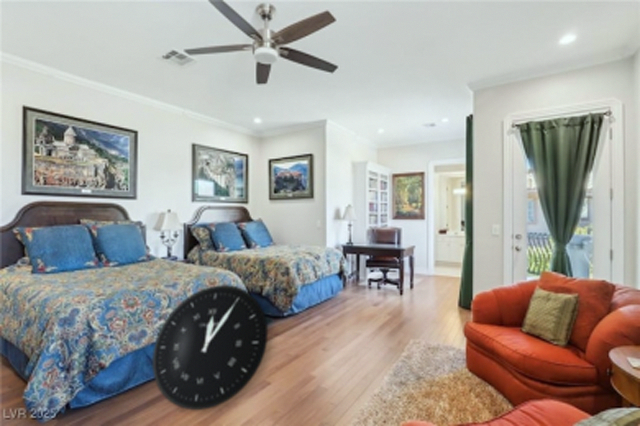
12:05
